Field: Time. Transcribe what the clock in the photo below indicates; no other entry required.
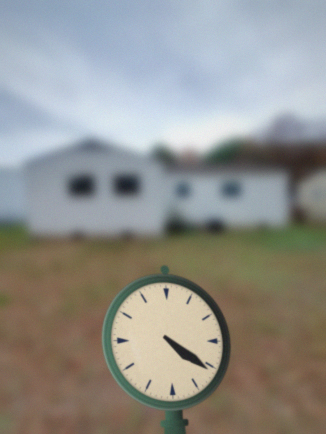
4:21
